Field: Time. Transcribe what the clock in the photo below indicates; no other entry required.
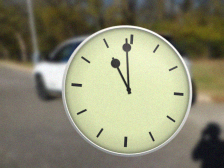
10:59
